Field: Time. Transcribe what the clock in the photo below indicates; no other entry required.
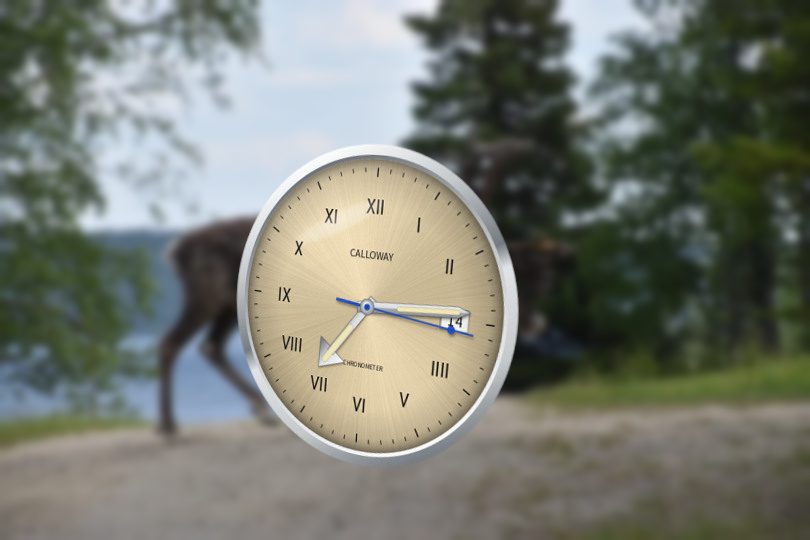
7:14:16
